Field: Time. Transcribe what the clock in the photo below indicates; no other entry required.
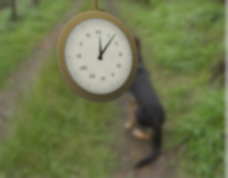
12:07
